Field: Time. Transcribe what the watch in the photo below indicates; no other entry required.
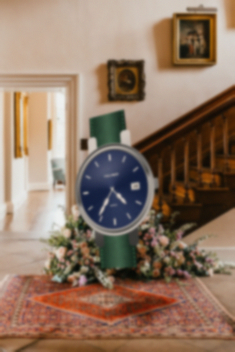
4:36
